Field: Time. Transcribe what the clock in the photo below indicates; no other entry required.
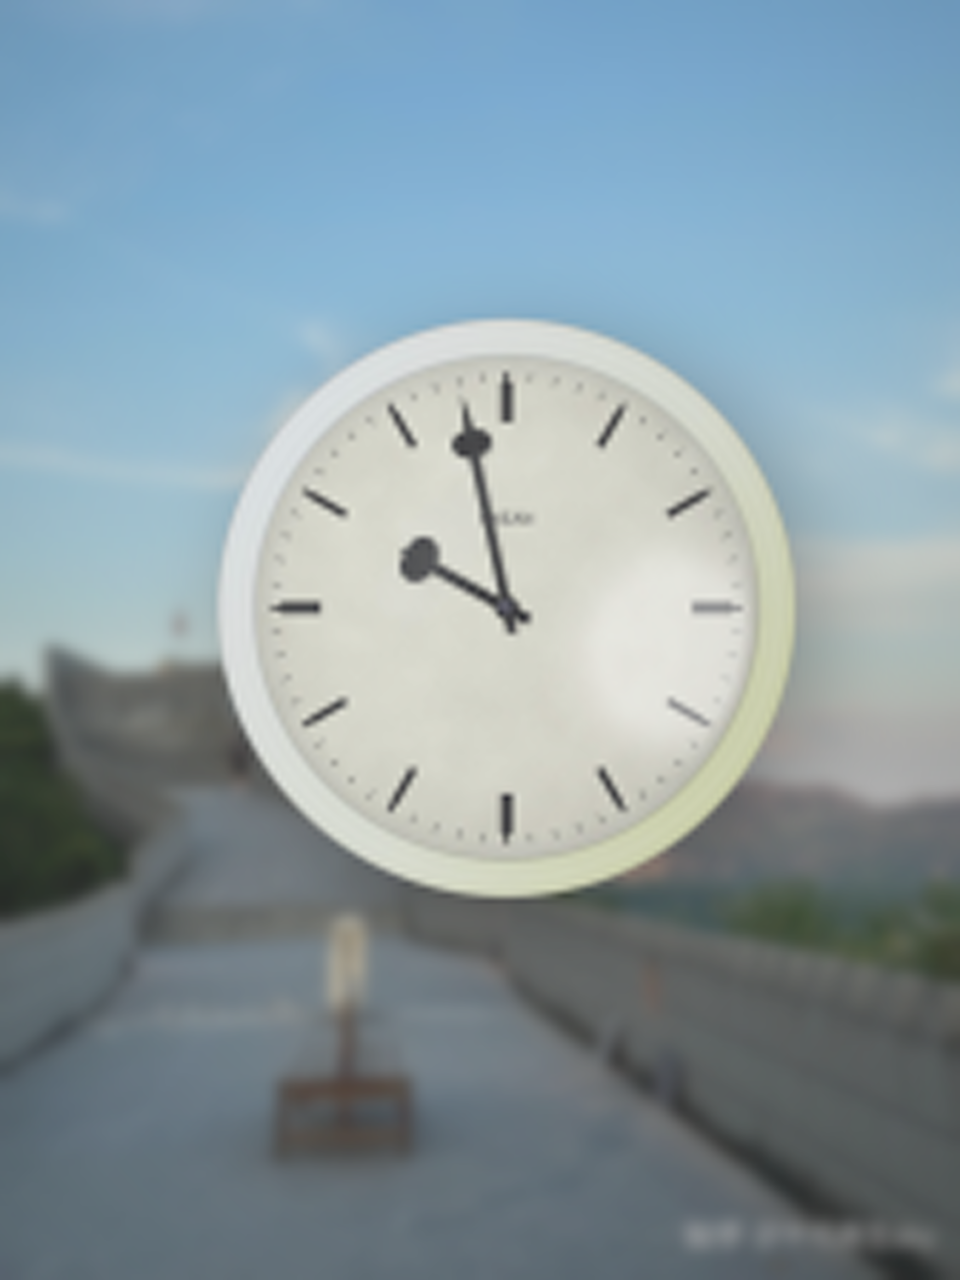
9:58
